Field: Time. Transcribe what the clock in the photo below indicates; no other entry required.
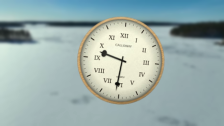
9:31
